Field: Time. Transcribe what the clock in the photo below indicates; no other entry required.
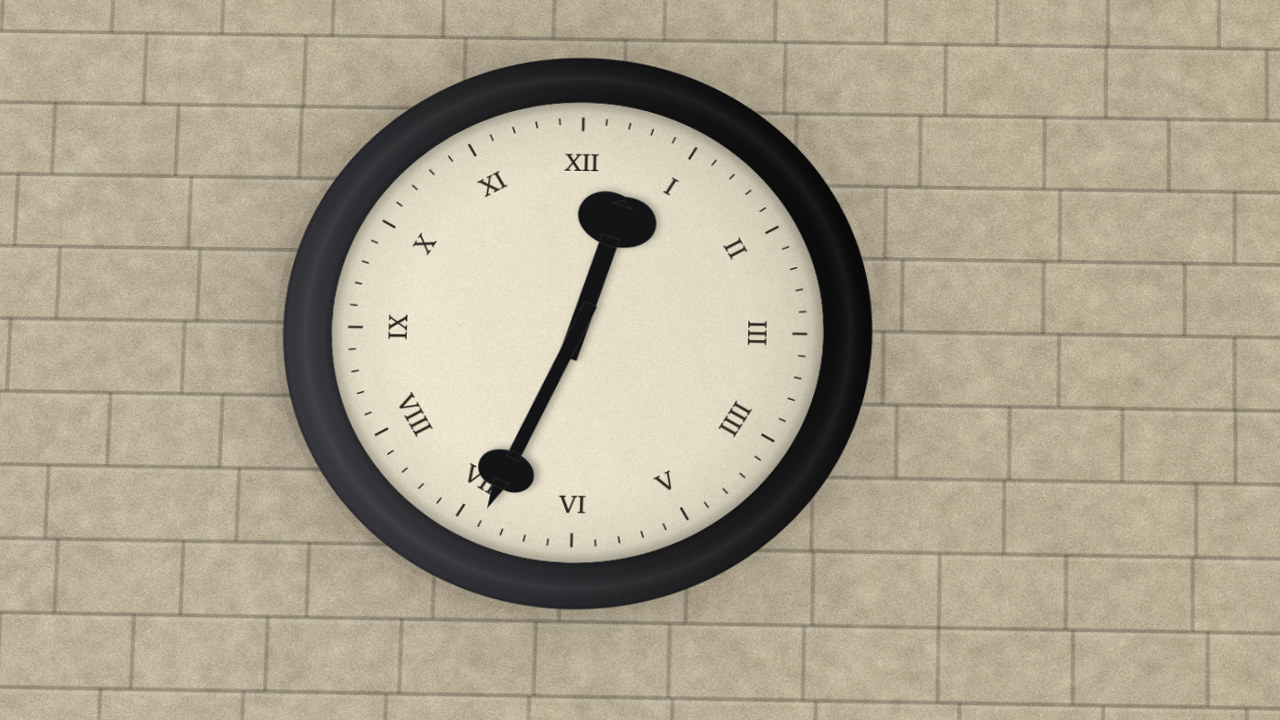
12:34
